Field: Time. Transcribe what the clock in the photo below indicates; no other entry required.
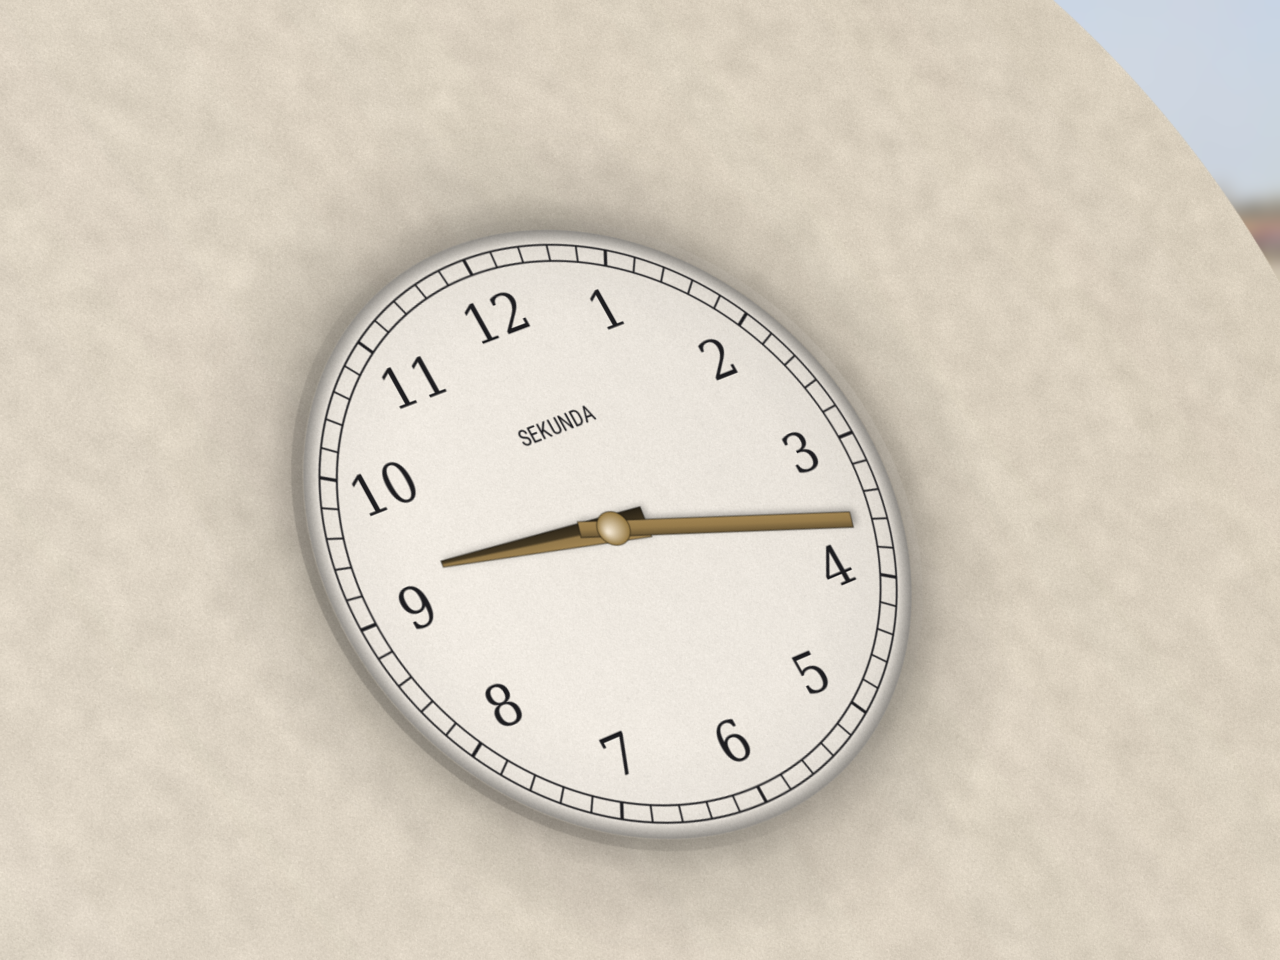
9:18
